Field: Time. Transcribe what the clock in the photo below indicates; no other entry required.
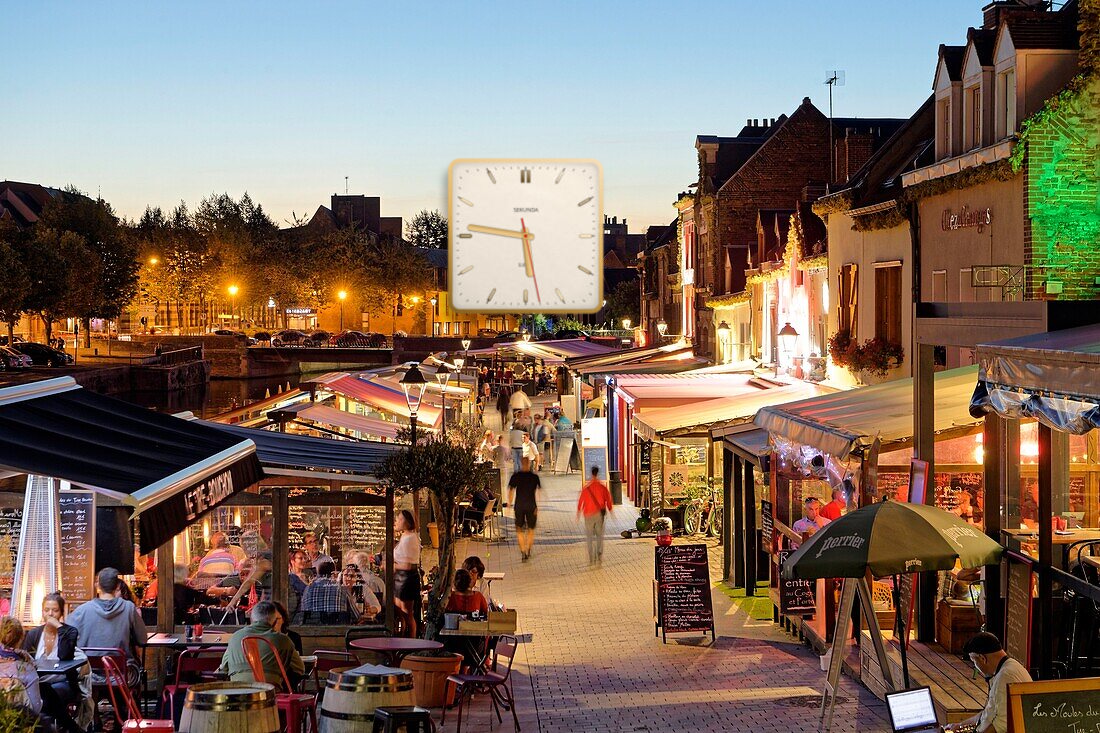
5:46:28
